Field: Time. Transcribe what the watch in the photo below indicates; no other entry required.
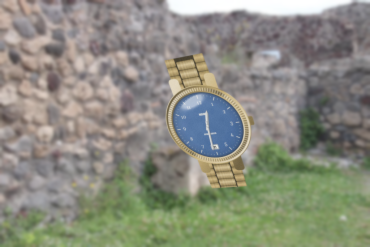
12:31
